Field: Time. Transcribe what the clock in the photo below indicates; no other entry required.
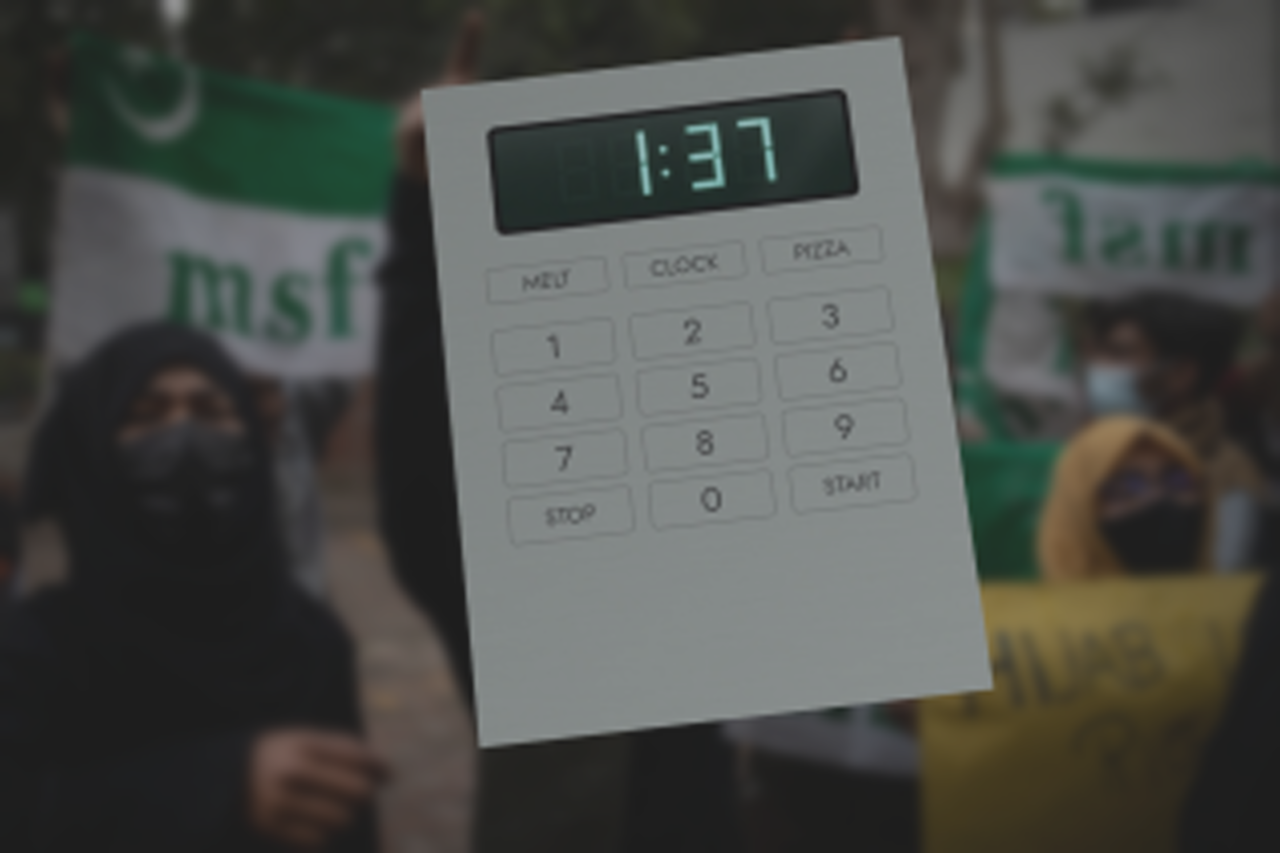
1:37
